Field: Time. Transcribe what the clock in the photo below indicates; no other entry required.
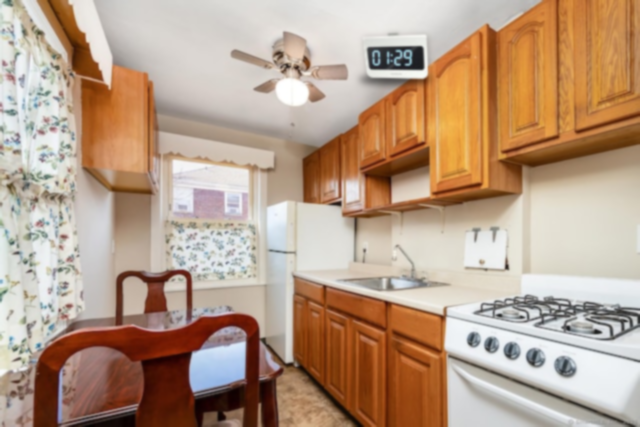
1:29
